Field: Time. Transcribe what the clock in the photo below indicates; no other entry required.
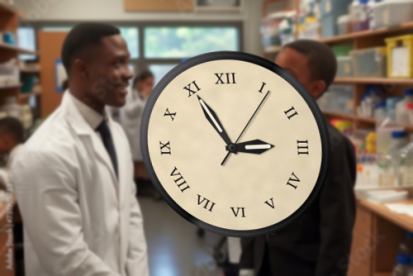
2:55:06
